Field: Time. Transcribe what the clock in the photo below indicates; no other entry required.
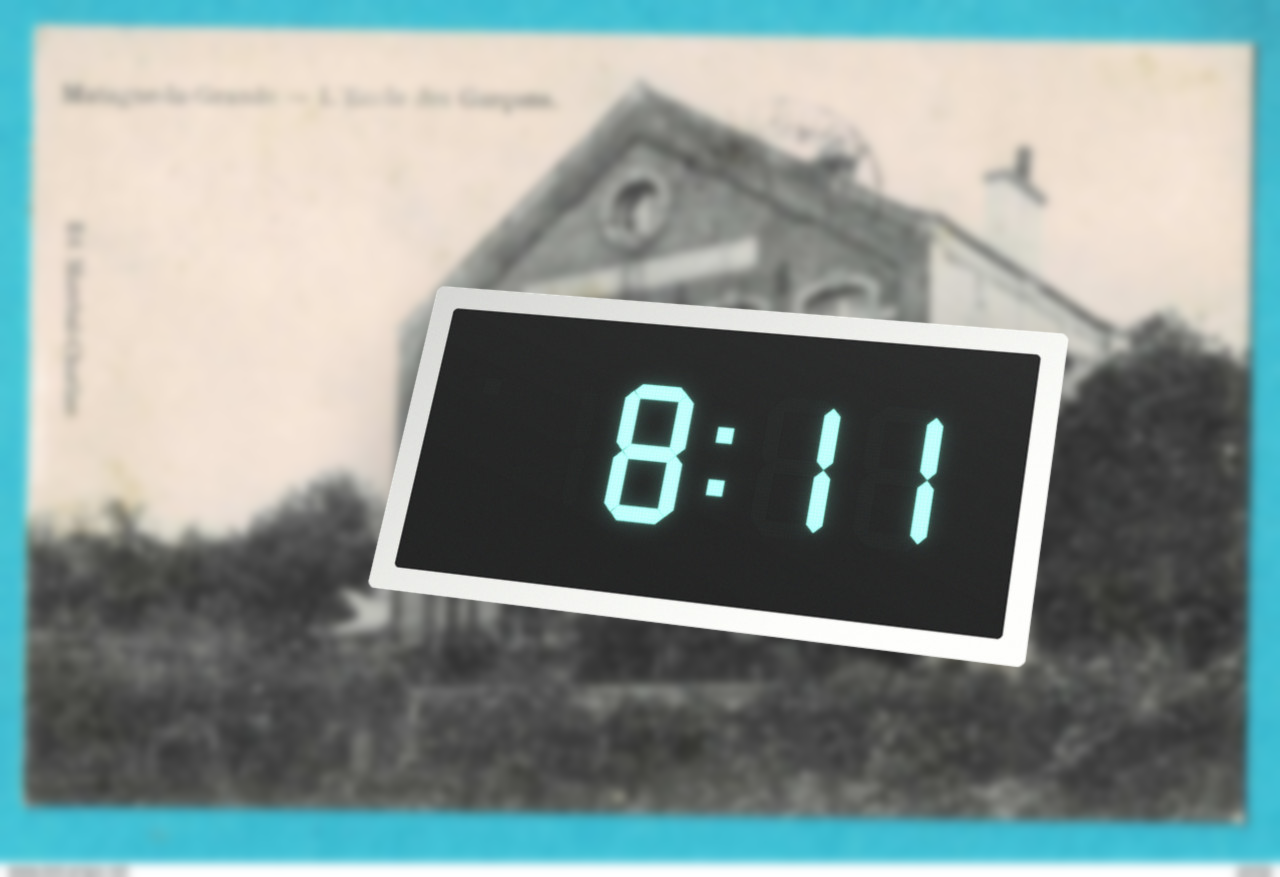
8:11
